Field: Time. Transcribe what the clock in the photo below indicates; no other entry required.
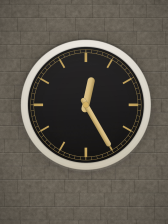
12:25
